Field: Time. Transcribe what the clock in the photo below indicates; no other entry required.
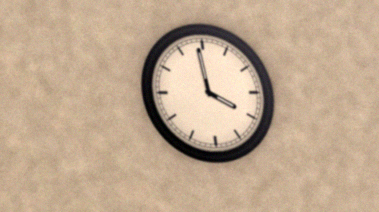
3:59
